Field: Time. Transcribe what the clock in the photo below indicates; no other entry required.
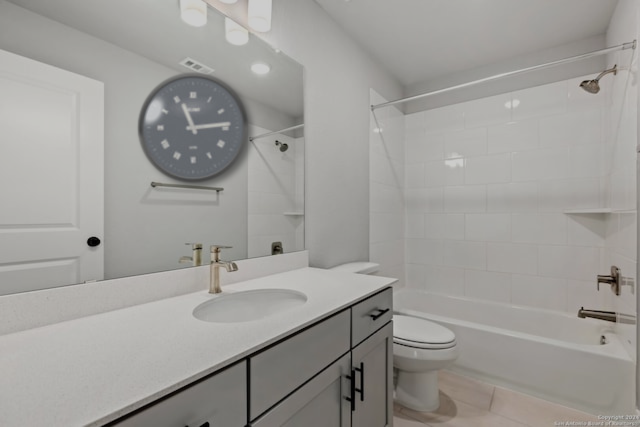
11:14
